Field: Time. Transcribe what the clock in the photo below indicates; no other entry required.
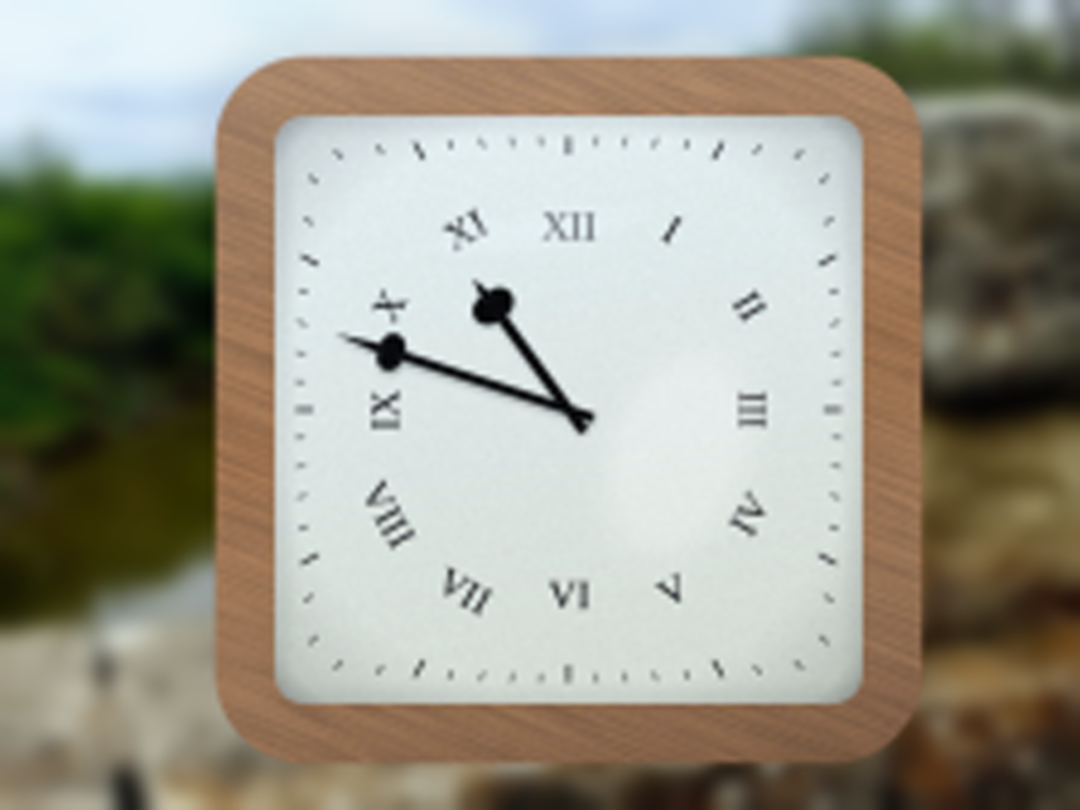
10:48
